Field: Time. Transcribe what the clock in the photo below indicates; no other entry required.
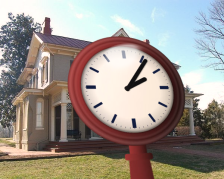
2:06
